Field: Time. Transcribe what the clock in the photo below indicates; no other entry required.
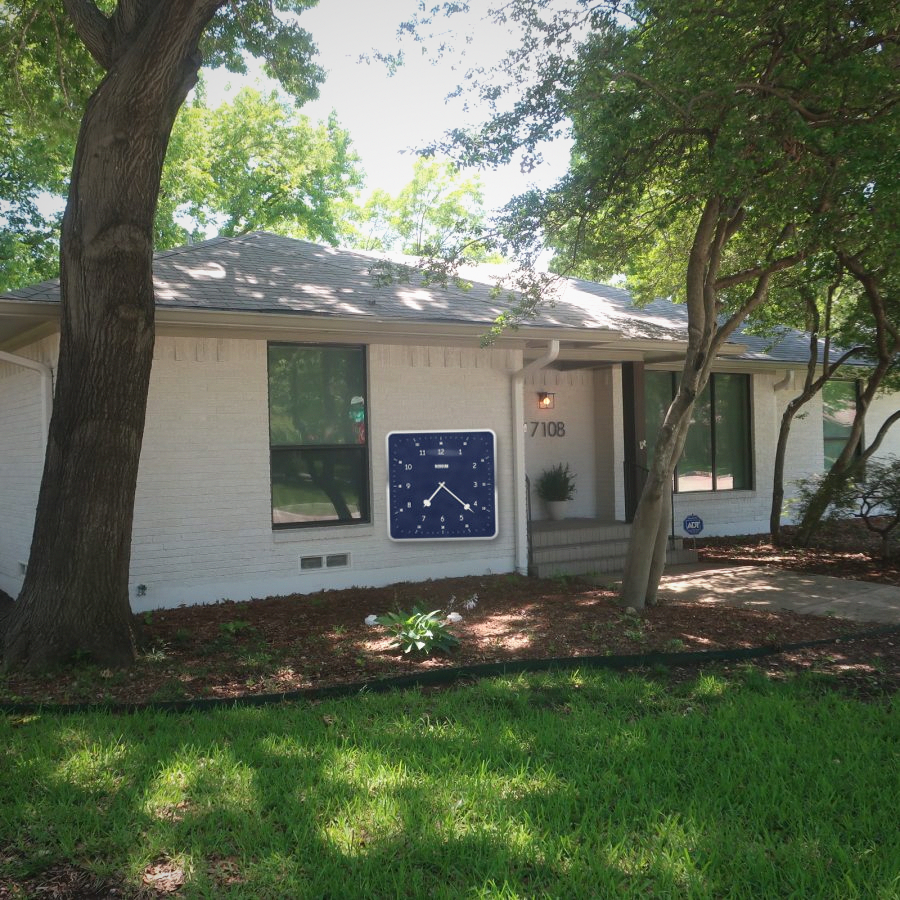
7:22
